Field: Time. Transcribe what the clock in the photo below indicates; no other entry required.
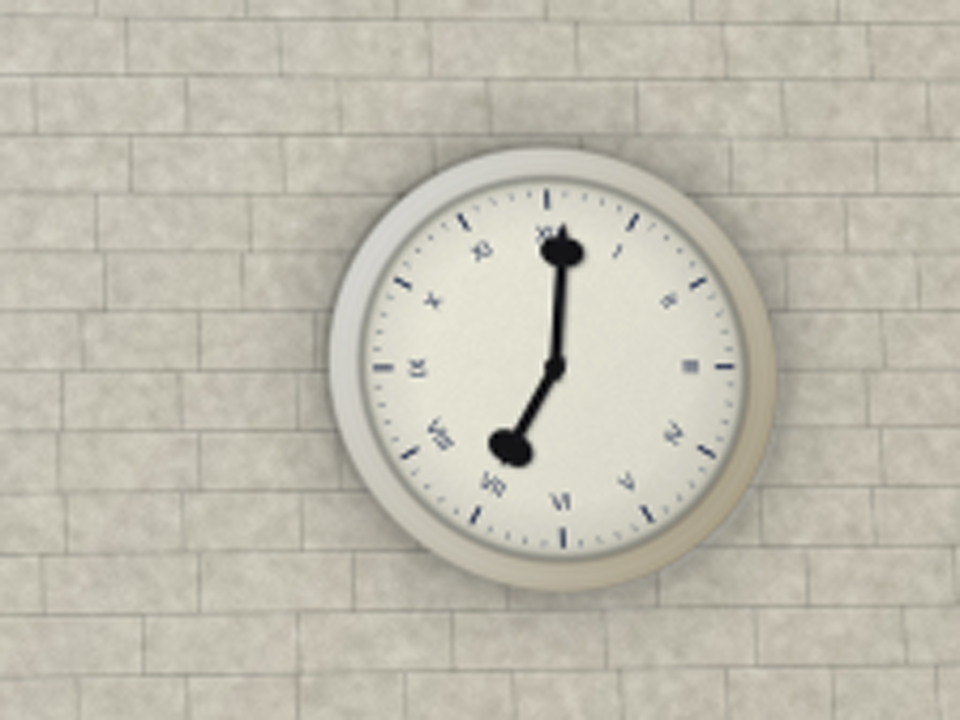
7:01
